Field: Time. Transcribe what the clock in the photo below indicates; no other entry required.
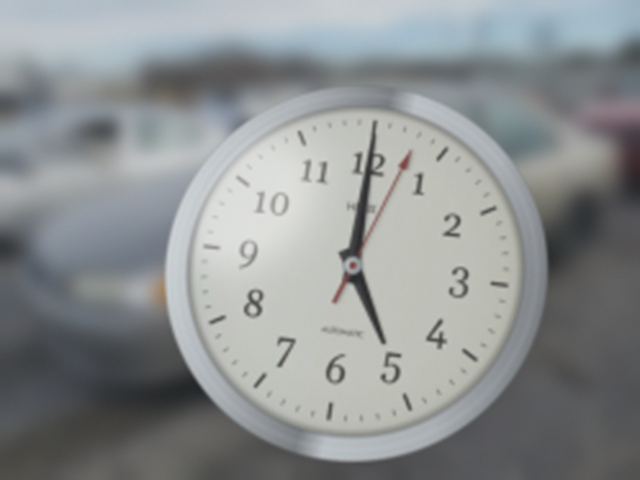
5:00:03
